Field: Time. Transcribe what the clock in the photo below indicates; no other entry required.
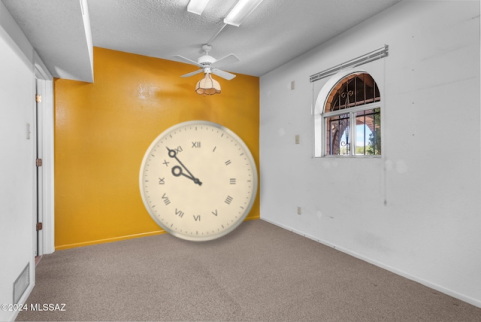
9:53
